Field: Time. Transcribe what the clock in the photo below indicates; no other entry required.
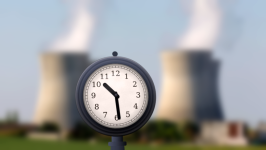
10:29
